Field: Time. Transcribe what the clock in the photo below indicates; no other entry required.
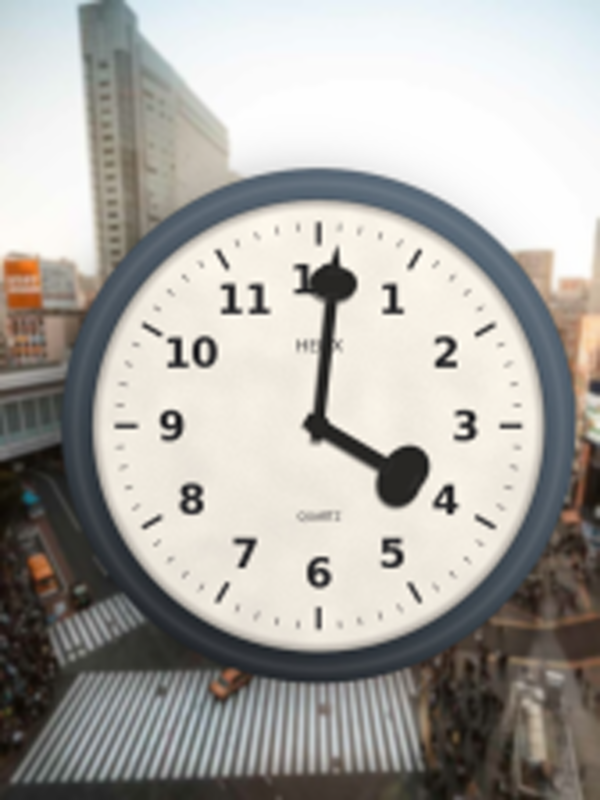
4:01
